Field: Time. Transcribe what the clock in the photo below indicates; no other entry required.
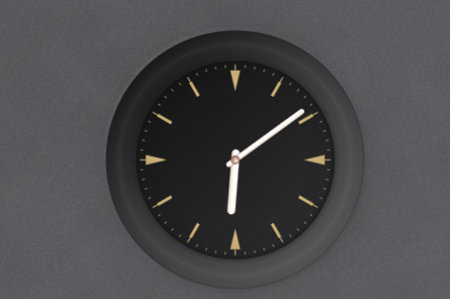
6:09
